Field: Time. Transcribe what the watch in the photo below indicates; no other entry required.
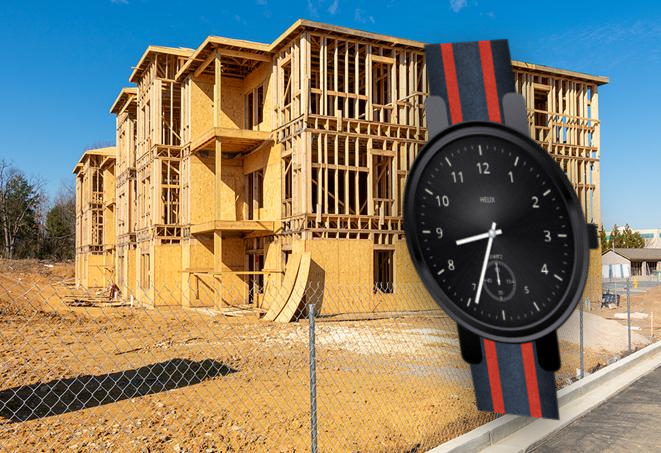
8:34
